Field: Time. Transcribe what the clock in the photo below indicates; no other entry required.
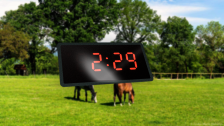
2:29
